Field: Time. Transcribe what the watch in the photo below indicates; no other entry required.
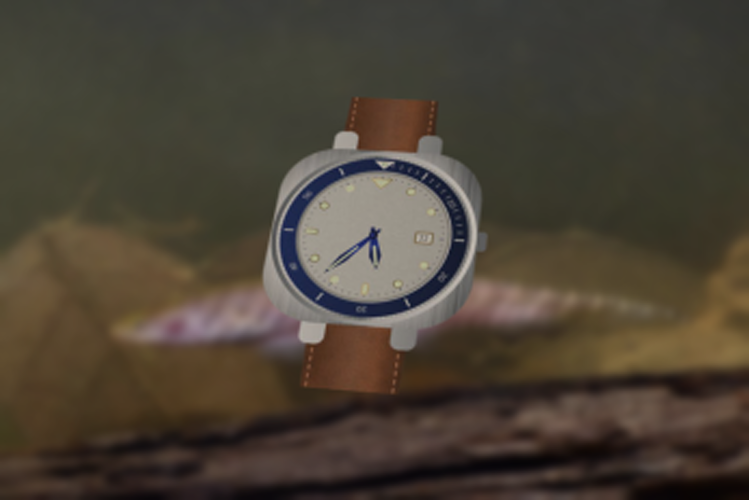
5:37
